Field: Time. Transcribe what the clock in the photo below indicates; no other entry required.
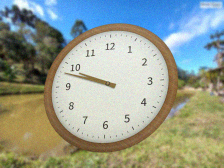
9:48
